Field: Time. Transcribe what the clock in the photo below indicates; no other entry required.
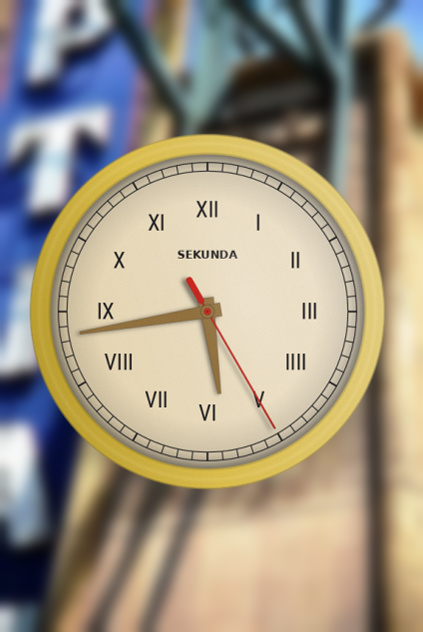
5:43:25
